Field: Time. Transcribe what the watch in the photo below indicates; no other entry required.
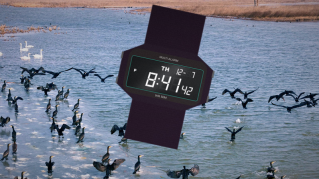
8:41:42
